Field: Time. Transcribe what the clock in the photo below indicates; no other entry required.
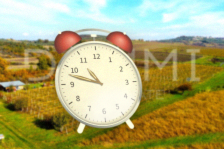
10:48
